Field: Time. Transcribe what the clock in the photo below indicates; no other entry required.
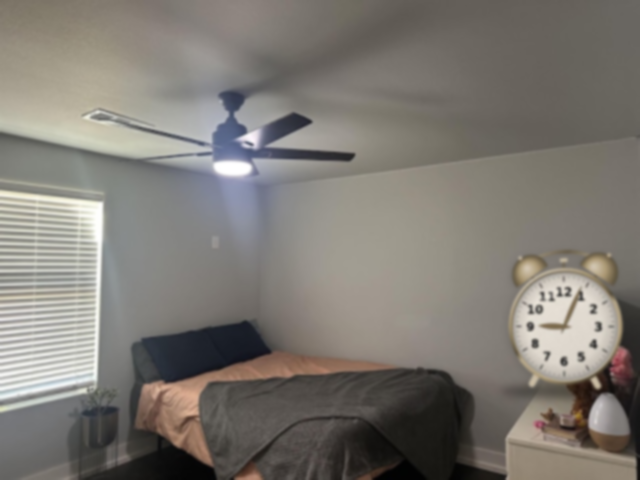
9:04
